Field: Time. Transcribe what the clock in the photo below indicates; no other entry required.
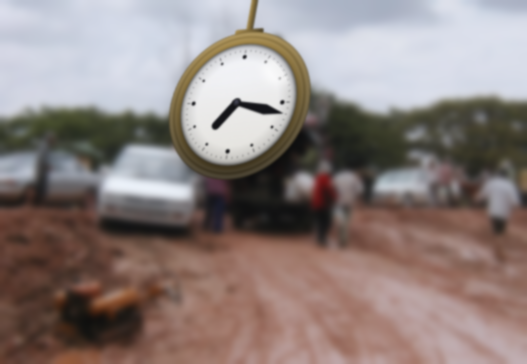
7:17
